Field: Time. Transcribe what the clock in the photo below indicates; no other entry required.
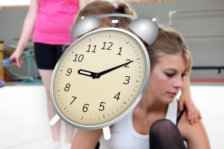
9:10
